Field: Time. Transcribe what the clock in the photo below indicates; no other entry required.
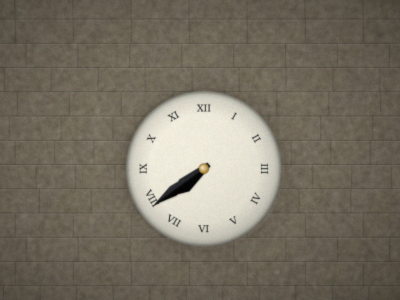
7:39
